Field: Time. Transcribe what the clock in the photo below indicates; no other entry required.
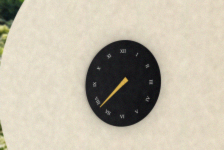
7:38
